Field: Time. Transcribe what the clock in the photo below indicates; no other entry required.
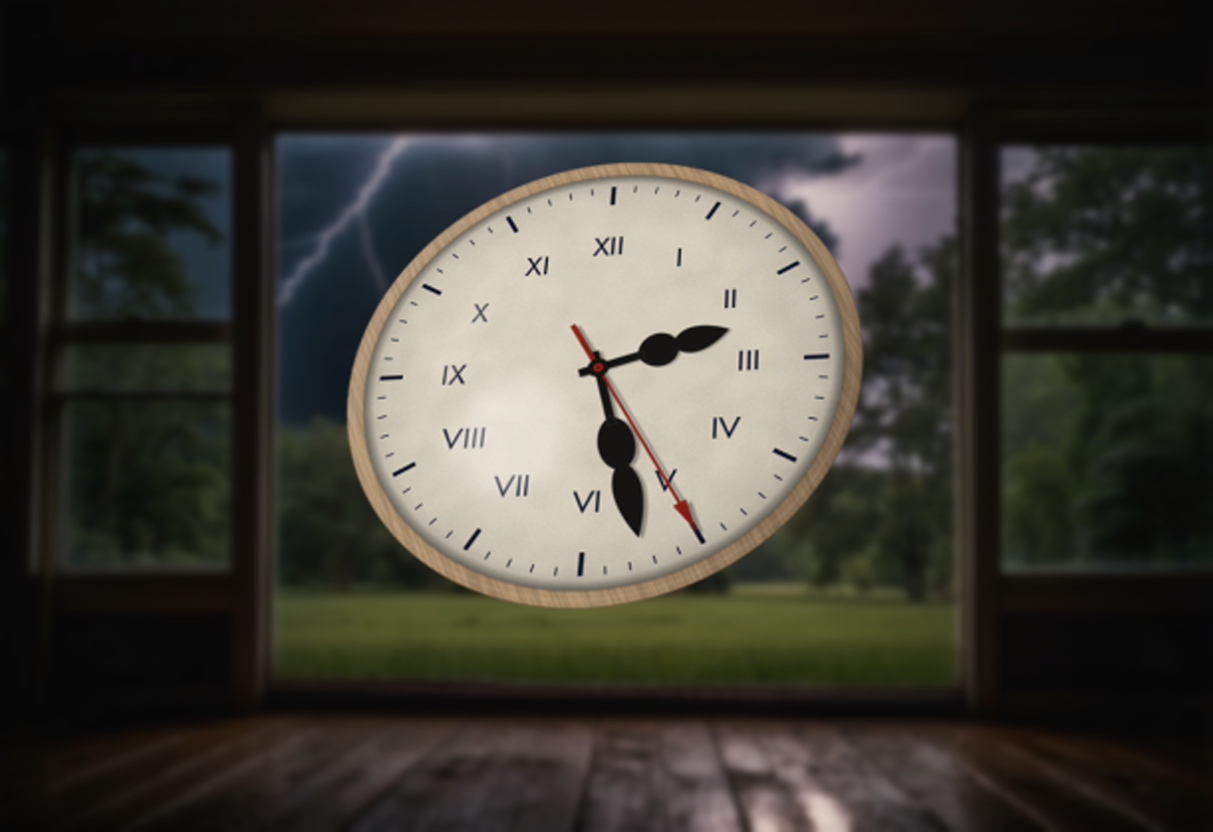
2:27:25
